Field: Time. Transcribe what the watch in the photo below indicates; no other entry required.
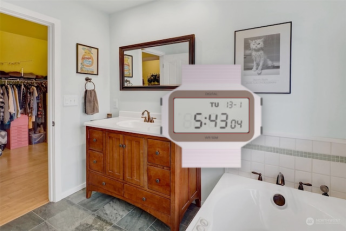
5:43:04
